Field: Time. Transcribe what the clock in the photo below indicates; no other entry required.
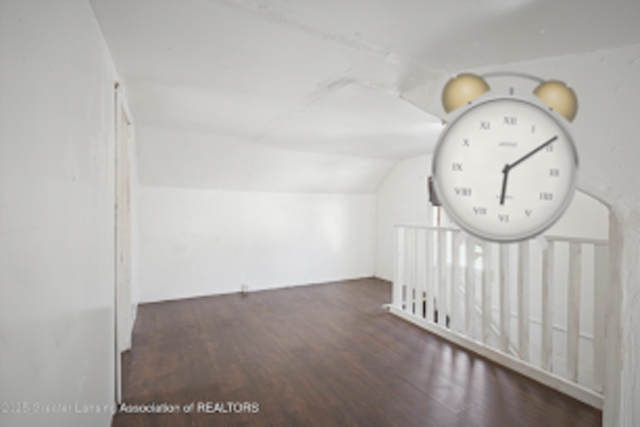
6:09
